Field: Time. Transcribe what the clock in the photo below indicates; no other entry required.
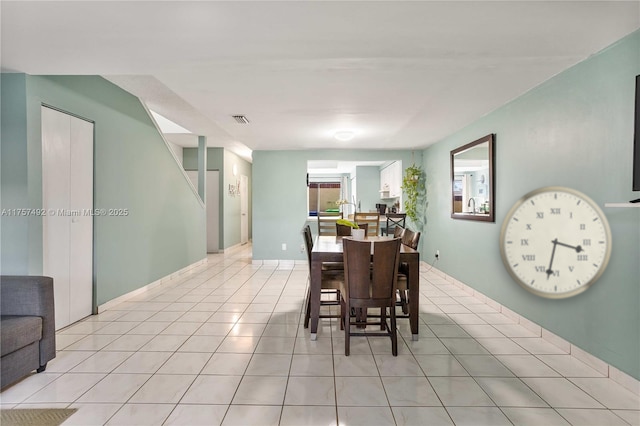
3:32
